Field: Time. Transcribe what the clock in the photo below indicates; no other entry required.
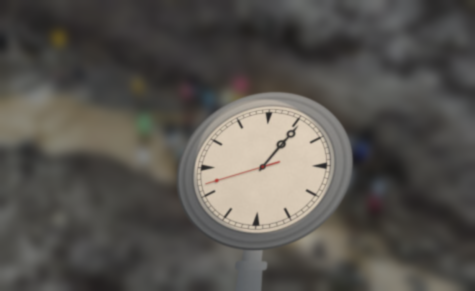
1:05:42
